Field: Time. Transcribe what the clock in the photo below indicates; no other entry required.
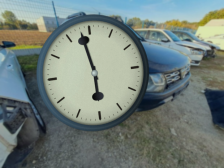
5:58
